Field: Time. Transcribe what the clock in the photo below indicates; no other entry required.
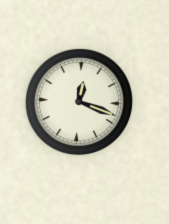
12:18
